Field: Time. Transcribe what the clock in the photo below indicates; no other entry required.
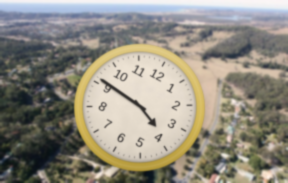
3:46
